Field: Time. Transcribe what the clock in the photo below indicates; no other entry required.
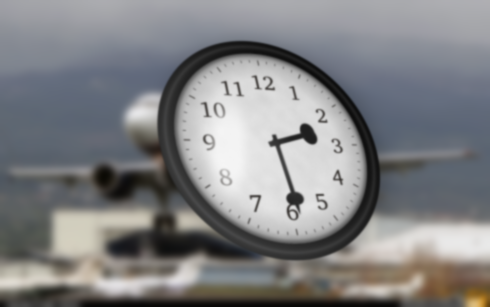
2:29
